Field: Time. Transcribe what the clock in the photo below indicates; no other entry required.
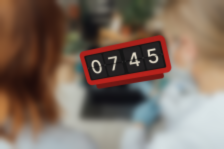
7:45
